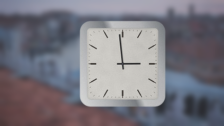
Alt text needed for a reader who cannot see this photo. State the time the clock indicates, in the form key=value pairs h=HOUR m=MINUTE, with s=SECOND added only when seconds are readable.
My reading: h=2 m=59
